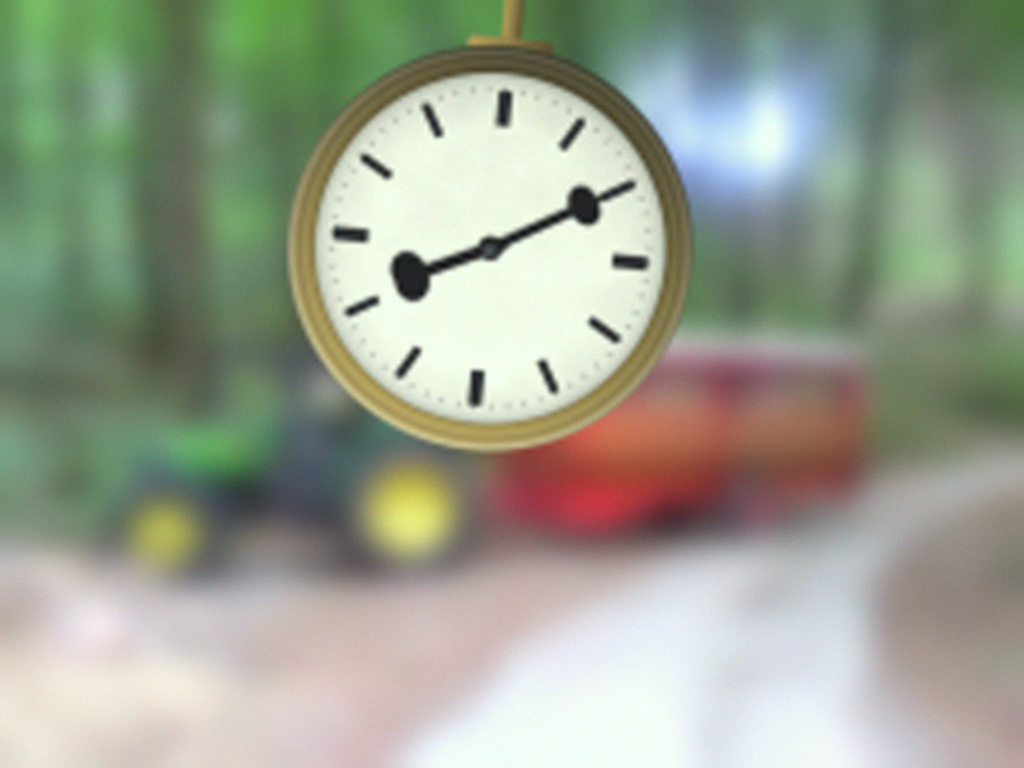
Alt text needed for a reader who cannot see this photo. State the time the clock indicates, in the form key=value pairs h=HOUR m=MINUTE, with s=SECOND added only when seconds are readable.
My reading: h=8 m=10
